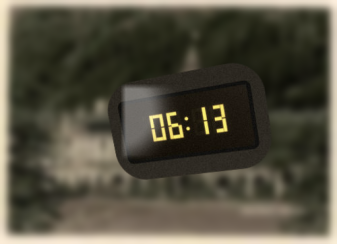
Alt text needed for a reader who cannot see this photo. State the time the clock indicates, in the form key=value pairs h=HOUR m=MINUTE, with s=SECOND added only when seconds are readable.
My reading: h=6 m=13
